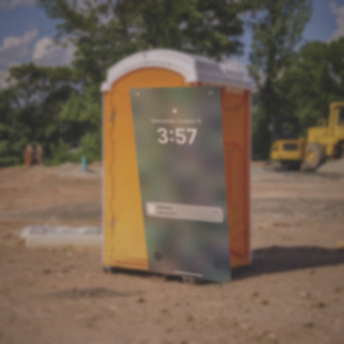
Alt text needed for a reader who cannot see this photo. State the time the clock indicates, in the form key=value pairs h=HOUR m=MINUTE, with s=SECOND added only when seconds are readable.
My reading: h=3 m=57
